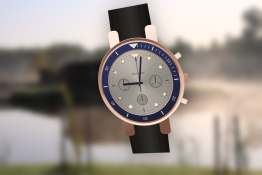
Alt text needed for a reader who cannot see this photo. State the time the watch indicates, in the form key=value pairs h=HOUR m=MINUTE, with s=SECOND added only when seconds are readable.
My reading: h=9 m=2
